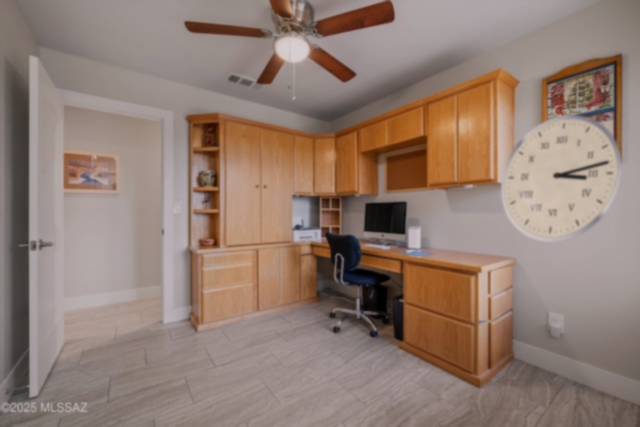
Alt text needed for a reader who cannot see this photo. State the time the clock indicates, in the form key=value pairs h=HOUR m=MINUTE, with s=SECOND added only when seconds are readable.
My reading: h=3 m=13
